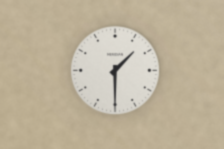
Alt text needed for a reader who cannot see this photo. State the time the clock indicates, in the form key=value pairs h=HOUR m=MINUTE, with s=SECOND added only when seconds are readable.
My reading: h=1 m=30
